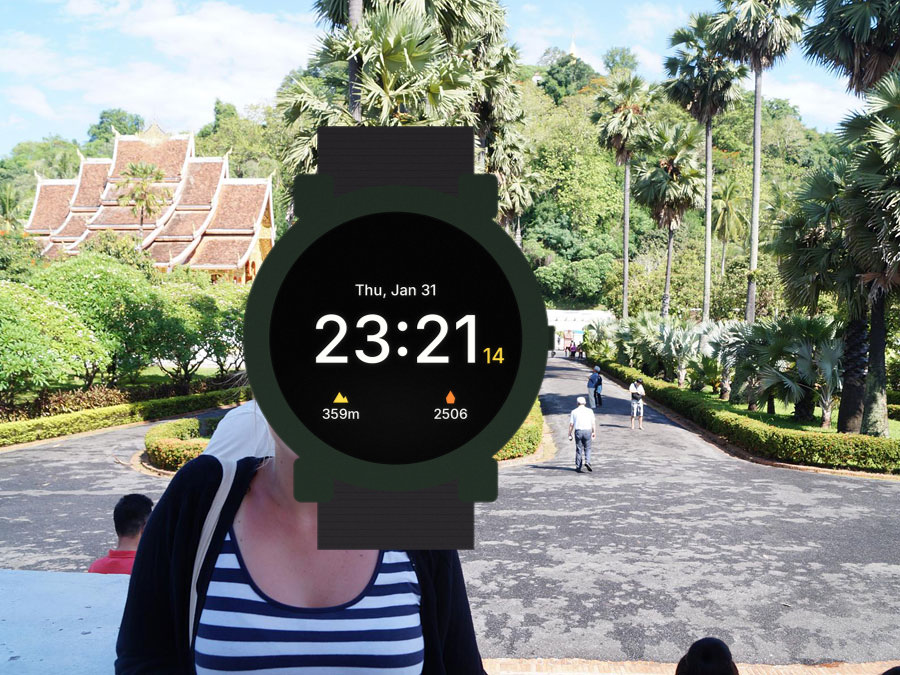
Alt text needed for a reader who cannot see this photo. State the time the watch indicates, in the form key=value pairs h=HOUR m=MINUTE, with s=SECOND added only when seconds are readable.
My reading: h=23 m=21 s=14
